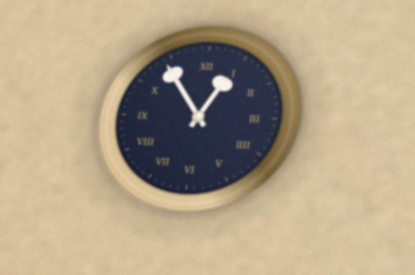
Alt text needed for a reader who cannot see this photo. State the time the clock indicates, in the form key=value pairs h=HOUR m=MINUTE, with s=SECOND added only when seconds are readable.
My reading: h=12 m=54
